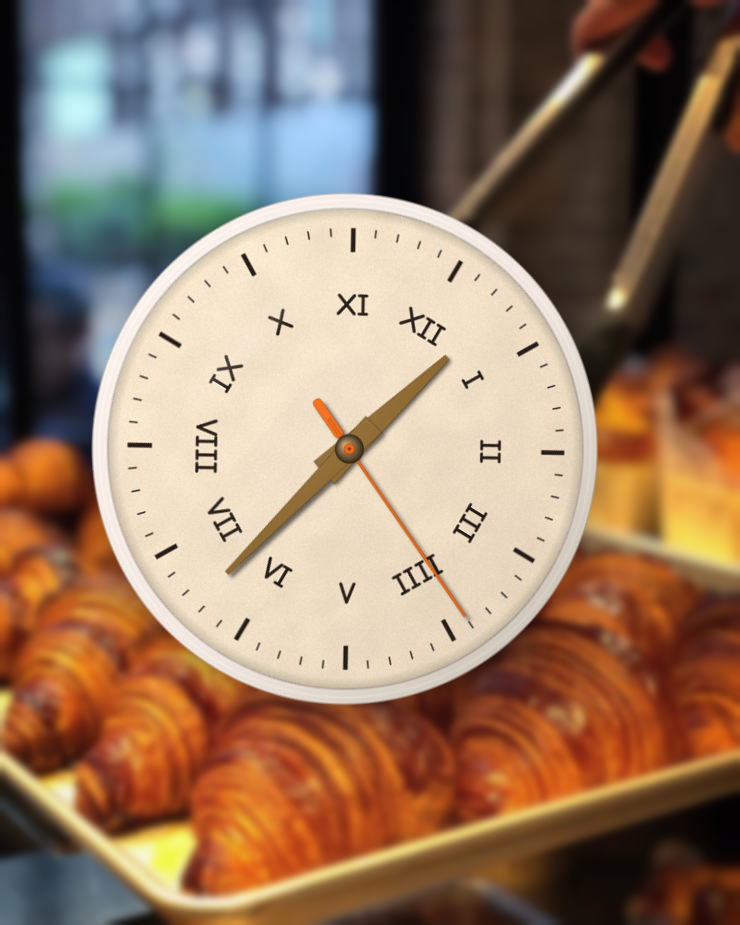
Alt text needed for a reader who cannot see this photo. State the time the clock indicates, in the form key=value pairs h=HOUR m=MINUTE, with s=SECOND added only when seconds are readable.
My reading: h=12 m=32 s=19
